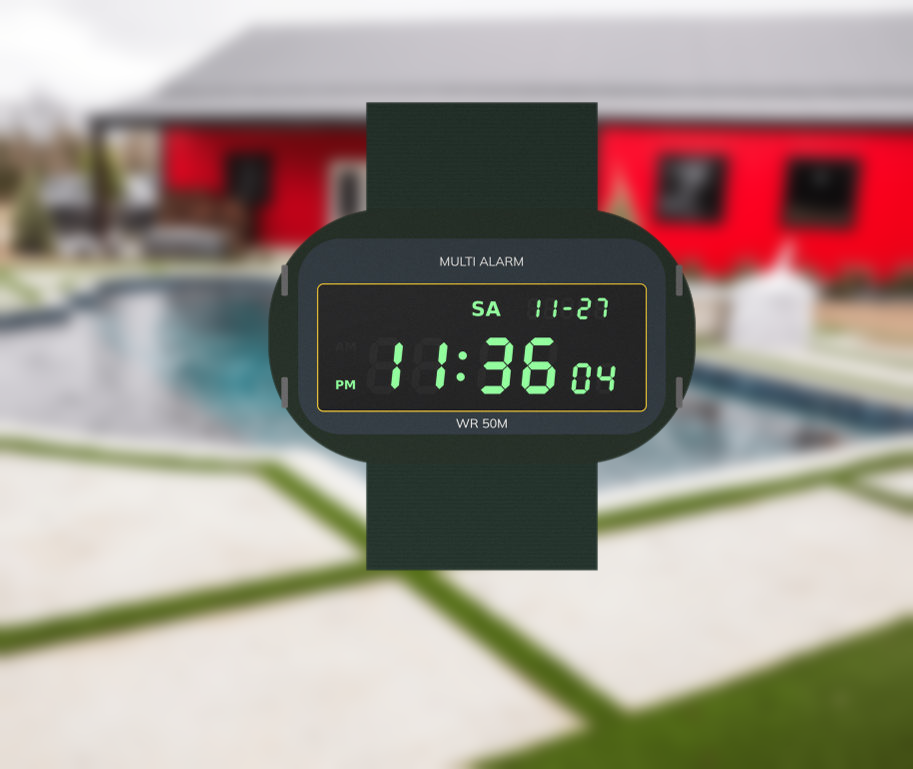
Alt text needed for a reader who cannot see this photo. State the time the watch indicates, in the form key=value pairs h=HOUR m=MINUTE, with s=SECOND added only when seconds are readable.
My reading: h=11 m=36 s=4
